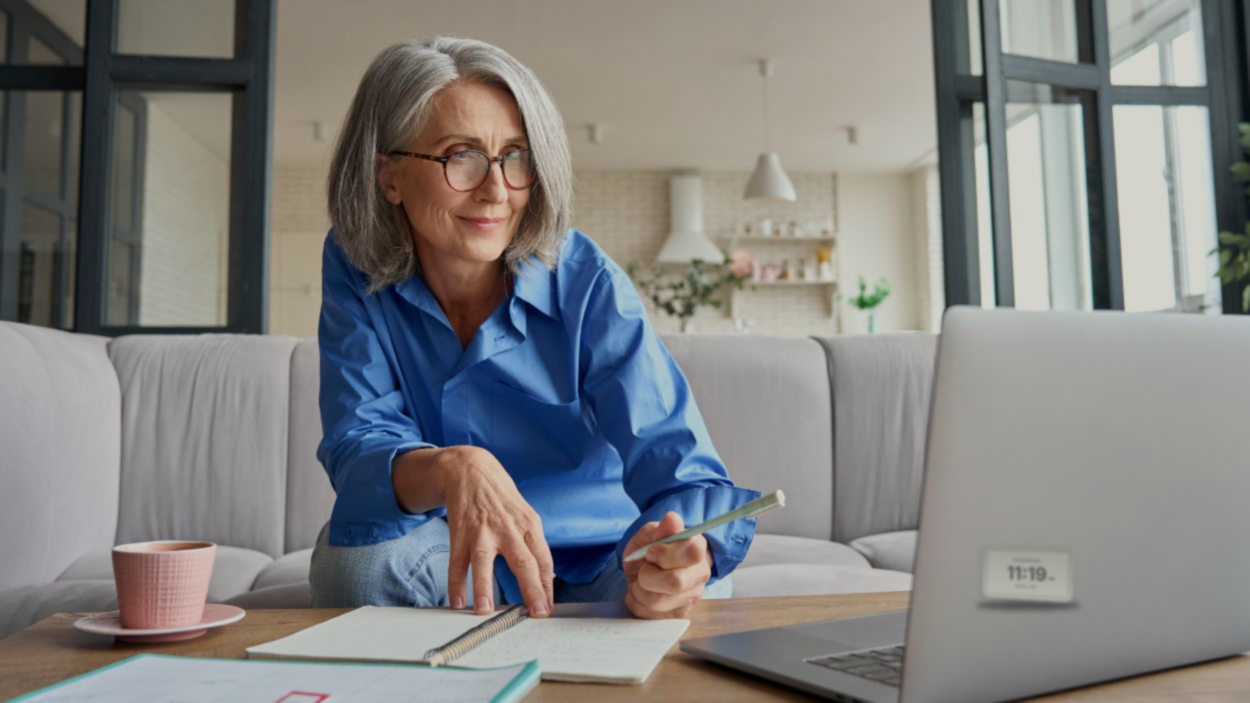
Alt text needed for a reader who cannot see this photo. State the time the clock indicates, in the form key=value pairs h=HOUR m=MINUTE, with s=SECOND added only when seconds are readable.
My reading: h=11 m=19
